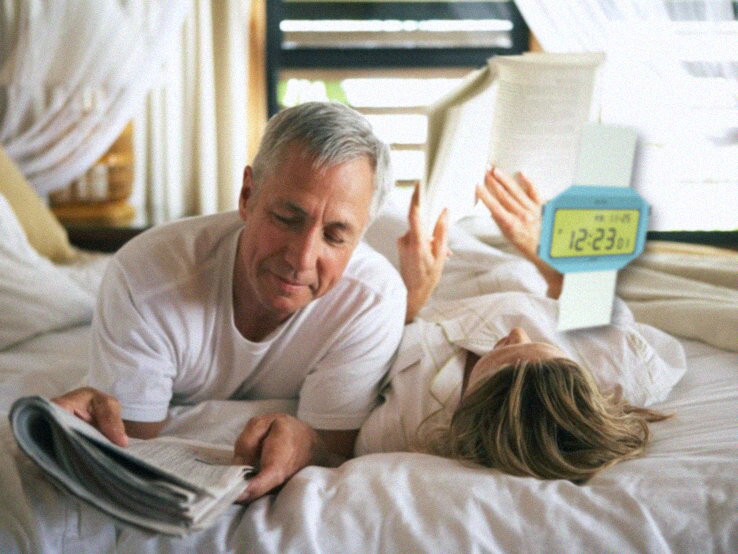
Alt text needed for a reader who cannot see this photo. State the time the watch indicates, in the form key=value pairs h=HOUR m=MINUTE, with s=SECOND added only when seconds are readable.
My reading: h=12 m=23
